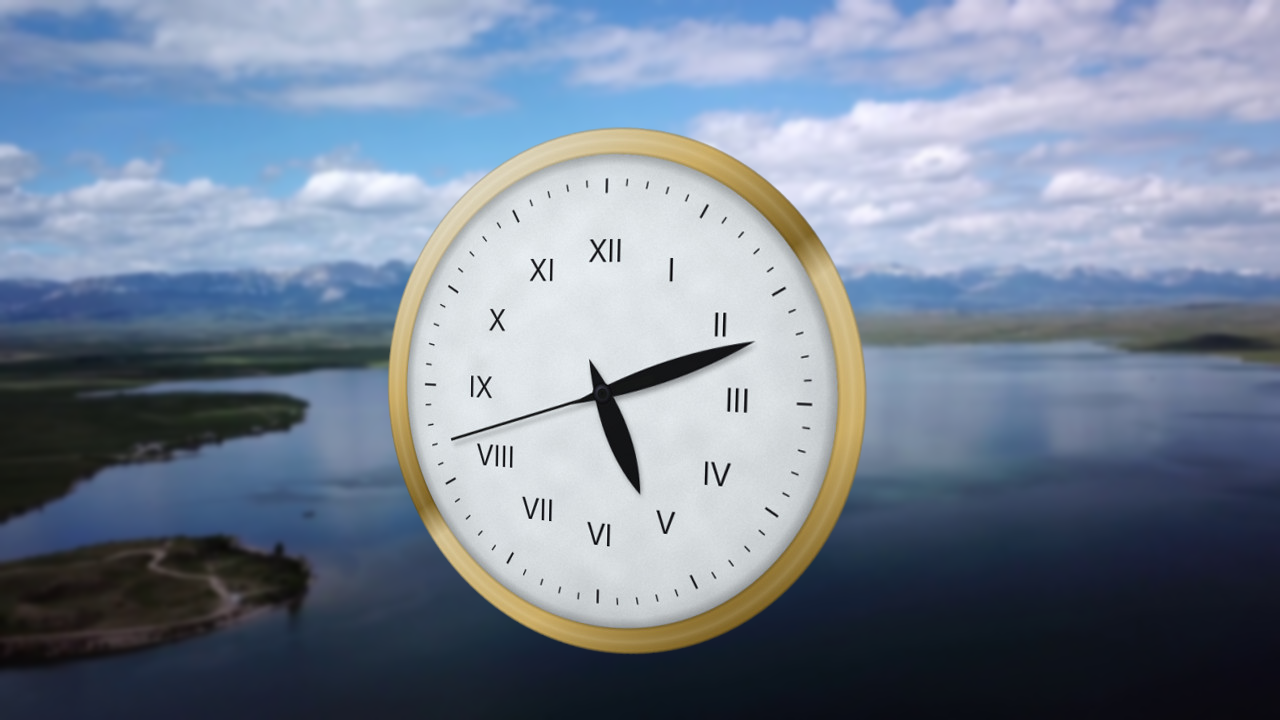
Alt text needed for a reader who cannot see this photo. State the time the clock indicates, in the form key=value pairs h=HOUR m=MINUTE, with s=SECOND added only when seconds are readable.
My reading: h=5 m=11 s=42
